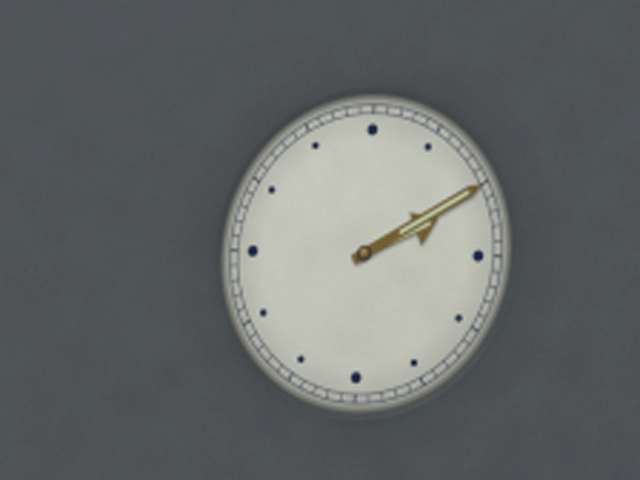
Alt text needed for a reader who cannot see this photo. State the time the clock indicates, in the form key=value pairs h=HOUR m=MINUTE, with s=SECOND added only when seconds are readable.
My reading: h=2 m=10
